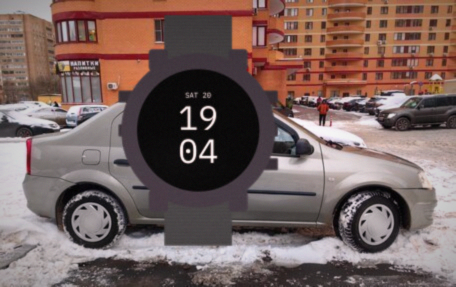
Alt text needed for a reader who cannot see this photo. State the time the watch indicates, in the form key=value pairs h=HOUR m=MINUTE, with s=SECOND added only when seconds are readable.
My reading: h=19 m=4
